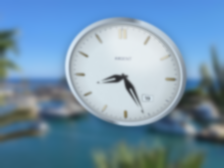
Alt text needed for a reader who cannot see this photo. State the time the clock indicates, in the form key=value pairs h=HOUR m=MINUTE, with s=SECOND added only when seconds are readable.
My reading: h=8 m=26
